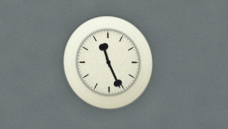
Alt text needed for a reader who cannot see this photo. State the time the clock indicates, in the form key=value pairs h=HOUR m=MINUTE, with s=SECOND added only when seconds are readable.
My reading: h=11 m=26
